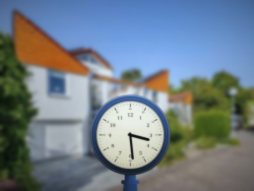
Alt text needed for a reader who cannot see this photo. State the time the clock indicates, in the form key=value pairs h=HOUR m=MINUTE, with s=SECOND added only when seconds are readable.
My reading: h=3 m=29
